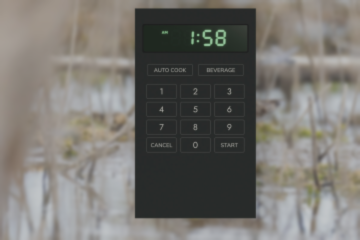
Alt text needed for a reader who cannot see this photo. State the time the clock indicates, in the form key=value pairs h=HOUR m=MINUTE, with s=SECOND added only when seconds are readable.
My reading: h=1 m=58
